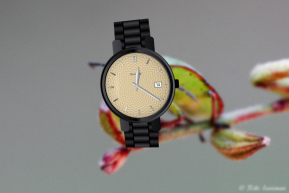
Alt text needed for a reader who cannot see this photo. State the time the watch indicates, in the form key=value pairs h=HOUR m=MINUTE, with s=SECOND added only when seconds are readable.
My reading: h=12 m=21
